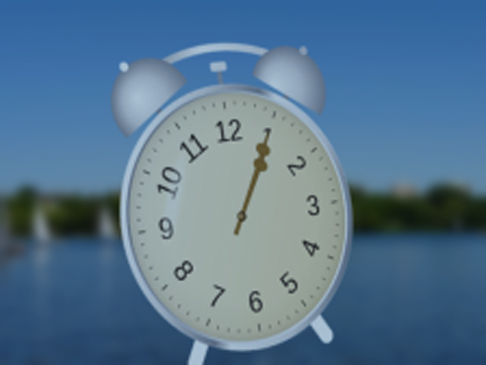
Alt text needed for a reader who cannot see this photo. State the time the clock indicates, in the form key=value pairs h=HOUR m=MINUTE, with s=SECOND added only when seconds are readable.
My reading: h=1 m=5
